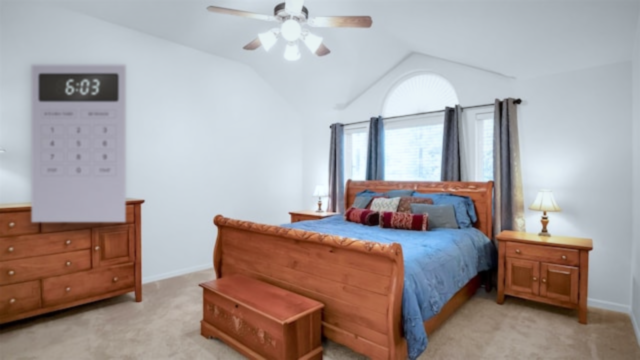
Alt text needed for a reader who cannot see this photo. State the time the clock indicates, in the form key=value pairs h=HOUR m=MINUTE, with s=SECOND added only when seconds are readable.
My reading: h=6 m=3
